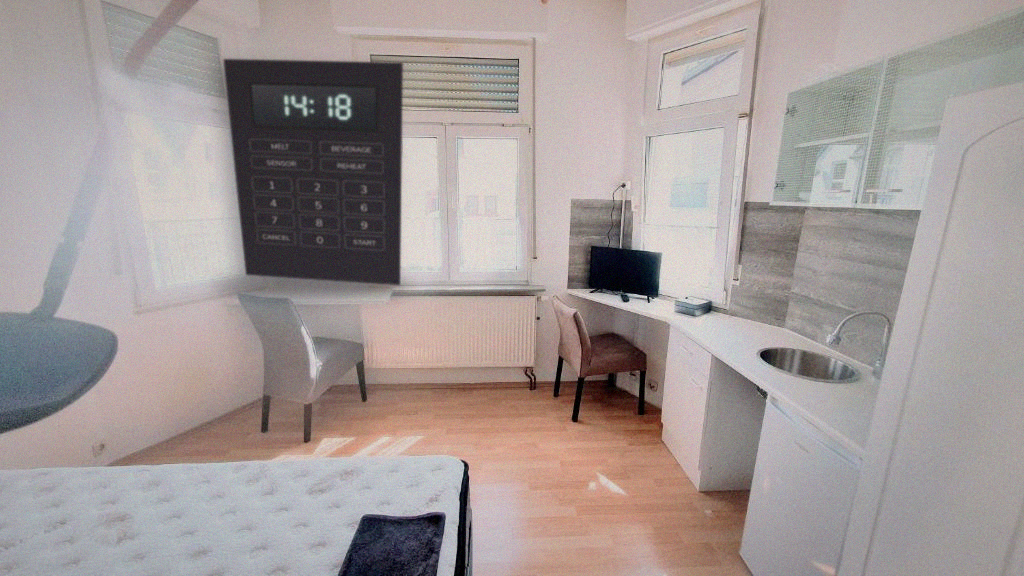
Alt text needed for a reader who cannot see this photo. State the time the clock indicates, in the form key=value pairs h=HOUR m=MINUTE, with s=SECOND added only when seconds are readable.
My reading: h=14 m=18
